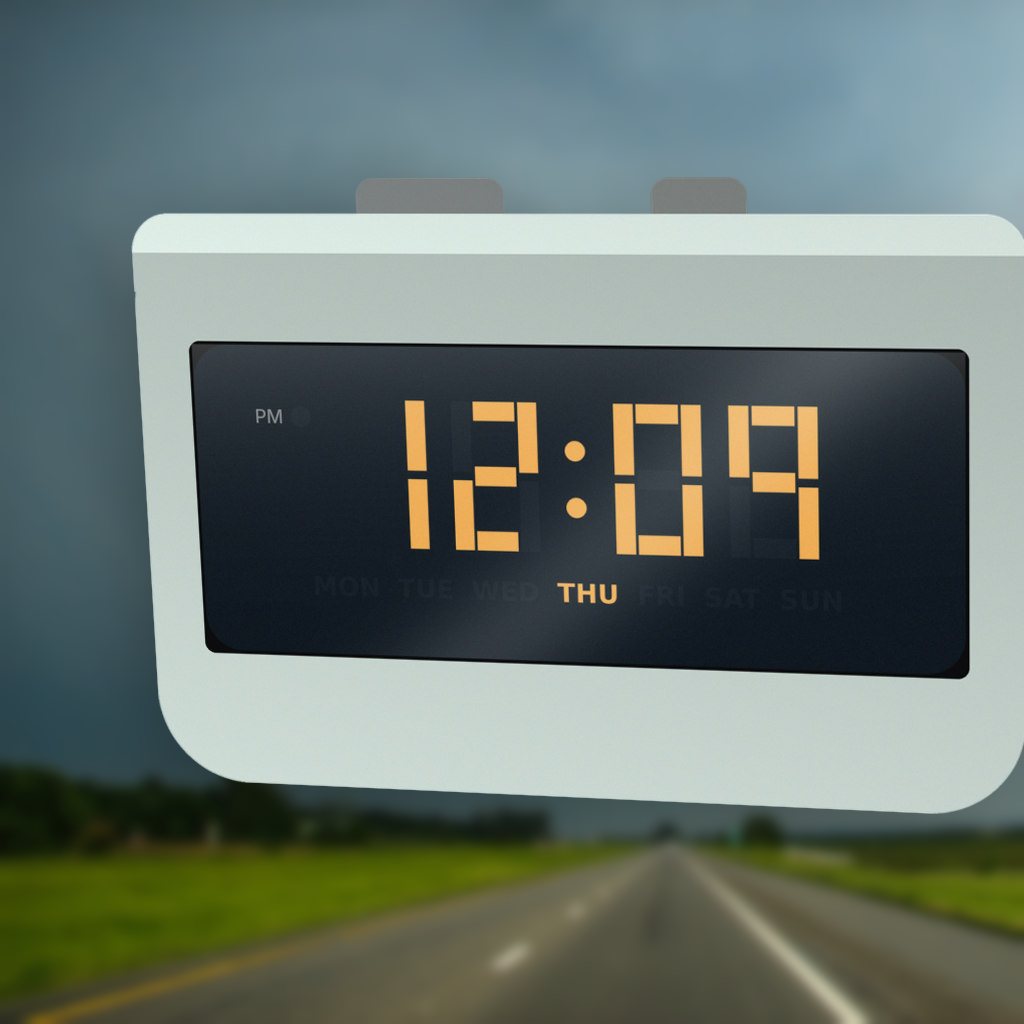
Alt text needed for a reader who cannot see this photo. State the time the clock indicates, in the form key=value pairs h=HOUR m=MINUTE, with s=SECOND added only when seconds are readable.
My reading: h=12 m=9
